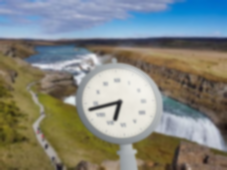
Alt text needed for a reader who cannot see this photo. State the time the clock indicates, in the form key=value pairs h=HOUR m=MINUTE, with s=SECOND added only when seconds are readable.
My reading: h=6 m=43
